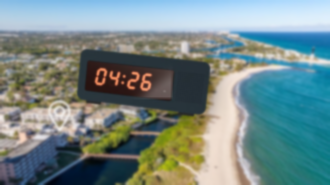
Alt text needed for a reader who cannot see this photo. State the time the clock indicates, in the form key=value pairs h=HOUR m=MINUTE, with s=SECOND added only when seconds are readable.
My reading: h=4 m=26
